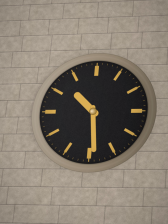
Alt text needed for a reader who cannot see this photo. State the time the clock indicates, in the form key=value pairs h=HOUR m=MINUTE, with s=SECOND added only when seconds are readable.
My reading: h=10 m=29
